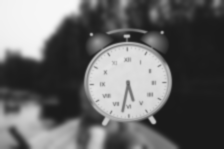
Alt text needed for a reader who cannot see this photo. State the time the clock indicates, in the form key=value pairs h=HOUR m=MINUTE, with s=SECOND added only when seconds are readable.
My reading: h=5 m=32
